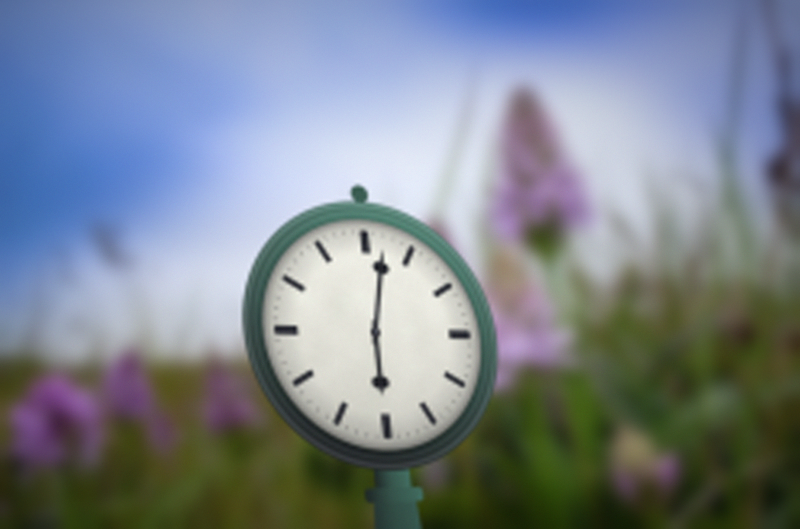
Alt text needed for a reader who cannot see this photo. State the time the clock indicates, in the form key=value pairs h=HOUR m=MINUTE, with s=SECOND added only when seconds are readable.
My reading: h=6 m=2
